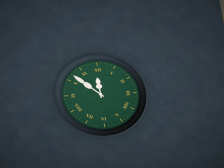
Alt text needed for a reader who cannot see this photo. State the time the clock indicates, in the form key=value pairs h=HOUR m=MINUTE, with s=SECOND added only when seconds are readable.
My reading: h=11 m=52
